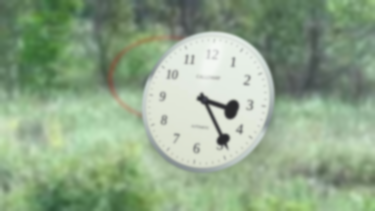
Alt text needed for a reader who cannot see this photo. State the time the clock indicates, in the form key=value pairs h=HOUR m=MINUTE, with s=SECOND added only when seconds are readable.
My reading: h=3 m=24
